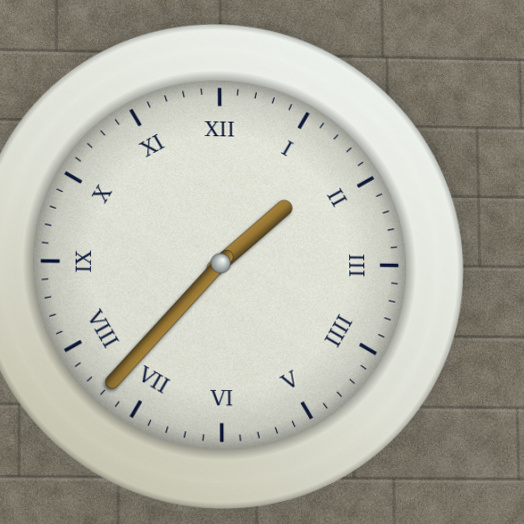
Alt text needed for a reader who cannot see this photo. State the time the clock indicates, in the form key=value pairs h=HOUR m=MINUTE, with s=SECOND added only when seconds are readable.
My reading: h=1 m=37
